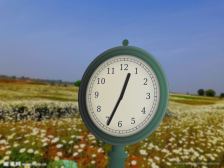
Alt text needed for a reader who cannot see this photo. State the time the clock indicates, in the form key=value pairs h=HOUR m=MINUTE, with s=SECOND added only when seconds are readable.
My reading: h=12 m=34
